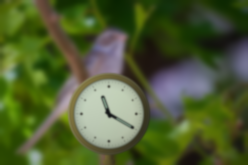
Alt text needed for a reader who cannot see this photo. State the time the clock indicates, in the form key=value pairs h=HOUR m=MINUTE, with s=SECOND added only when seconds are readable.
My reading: h=11 m=20
